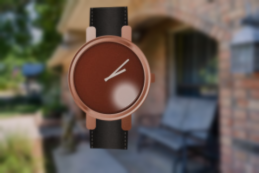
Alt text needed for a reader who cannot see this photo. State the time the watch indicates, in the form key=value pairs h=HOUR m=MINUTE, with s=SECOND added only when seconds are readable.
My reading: h=2 m=8
